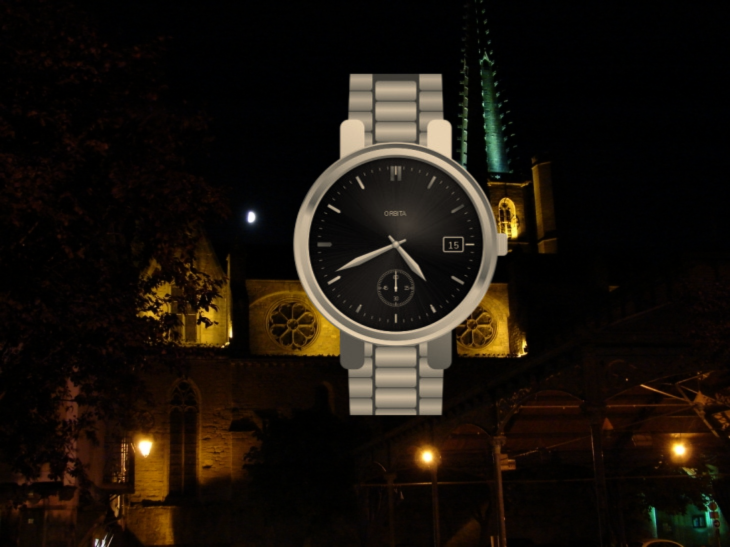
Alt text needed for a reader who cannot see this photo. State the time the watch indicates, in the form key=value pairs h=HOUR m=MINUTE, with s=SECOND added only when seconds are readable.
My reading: h=4 m=41
